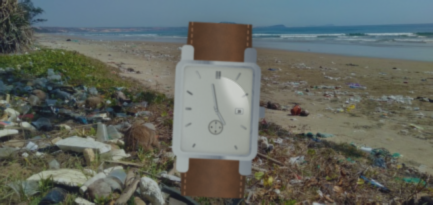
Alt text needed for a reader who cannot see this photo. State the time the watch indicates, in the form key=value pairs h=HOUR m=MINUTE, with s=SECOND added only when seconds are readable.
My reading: h=4 m=58
